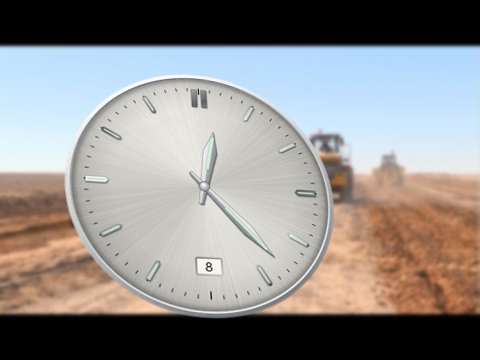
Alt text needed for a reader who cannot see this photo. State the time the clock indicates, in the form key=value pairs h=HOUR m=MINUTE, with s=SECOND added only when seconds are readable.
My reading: h=12 m=23
